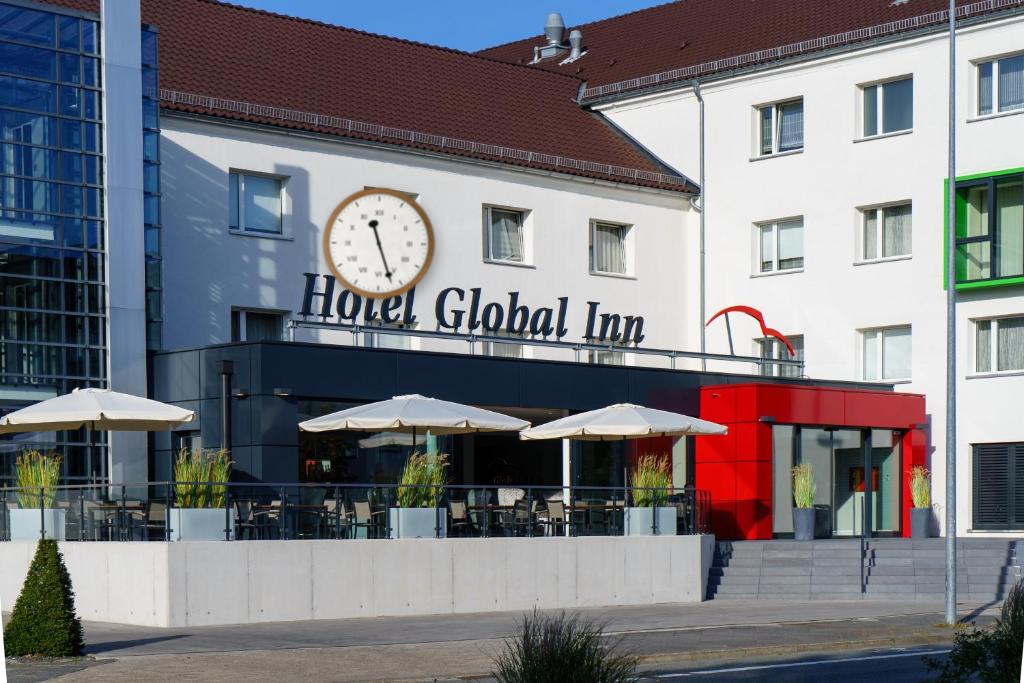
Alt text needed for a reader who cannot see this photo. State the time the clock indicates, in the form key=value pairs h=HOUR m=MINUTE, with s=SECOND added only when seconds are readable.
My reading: h=11 m=27
